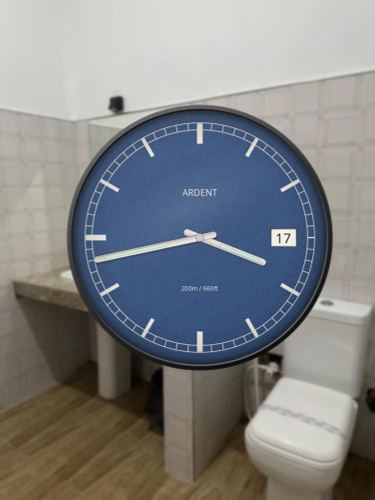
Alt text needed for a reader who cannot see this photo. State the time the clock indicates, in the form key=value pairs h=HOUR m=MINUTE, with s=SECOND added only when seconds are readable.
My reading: h=3 m=43
